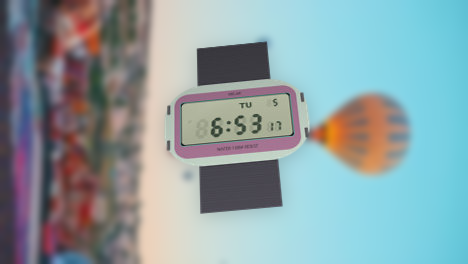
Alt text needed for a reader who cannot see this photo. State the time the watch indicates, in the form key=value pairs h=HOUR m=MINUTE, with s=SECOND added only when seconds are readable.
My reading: h=6 m=53 s=17
